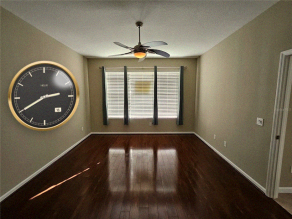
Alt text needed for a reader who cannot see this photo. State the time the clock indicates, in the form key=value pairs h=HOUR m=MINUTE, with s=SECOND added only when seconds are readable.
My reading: h=2 m=40
